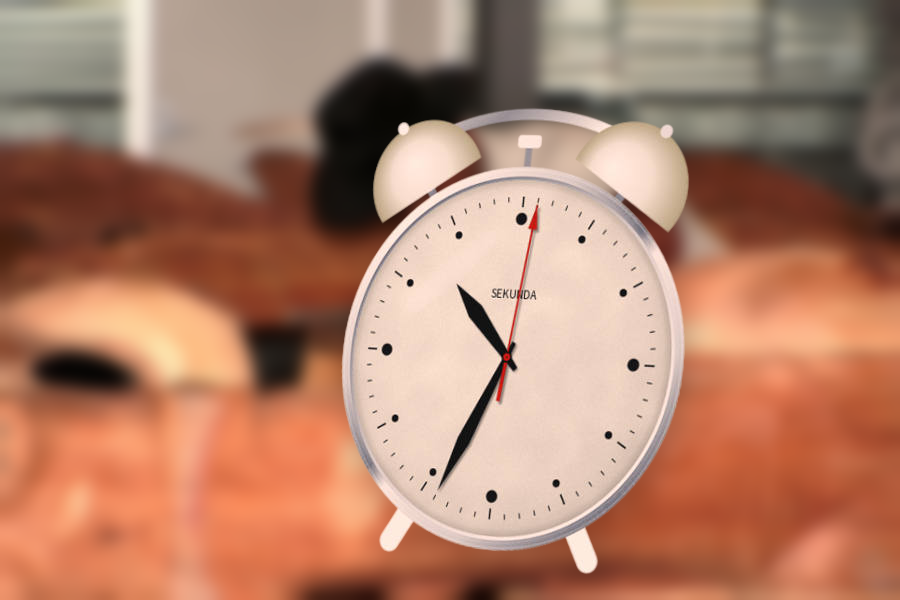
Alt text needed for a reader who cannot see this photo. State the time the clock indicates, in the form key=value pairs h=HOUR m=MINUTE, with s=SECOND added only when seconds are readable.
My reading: h=10 m=34 s=1
